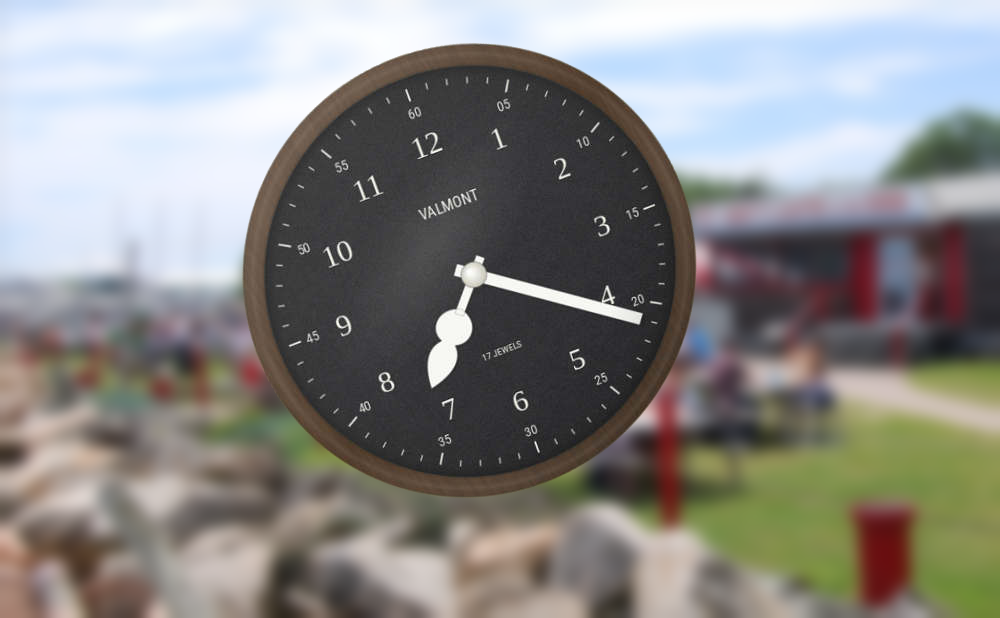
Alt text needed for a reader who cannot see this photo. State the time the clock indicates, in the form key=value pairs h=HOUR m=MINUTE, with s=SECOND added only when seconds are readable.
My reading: h=7 m=21
